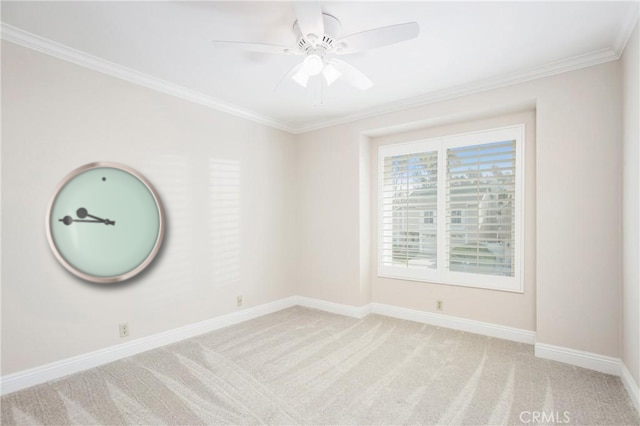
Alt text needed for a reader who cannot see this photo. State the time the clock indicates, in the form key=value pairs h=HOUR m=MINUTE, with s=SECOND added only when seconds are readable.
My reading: h=9 m=46
